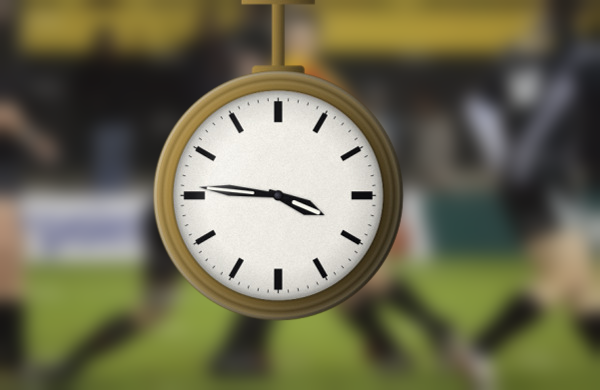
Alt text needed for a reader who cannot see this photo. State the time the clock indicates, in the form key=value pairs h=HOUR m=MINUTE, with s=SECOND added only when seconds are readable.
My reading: h=3 m=46
